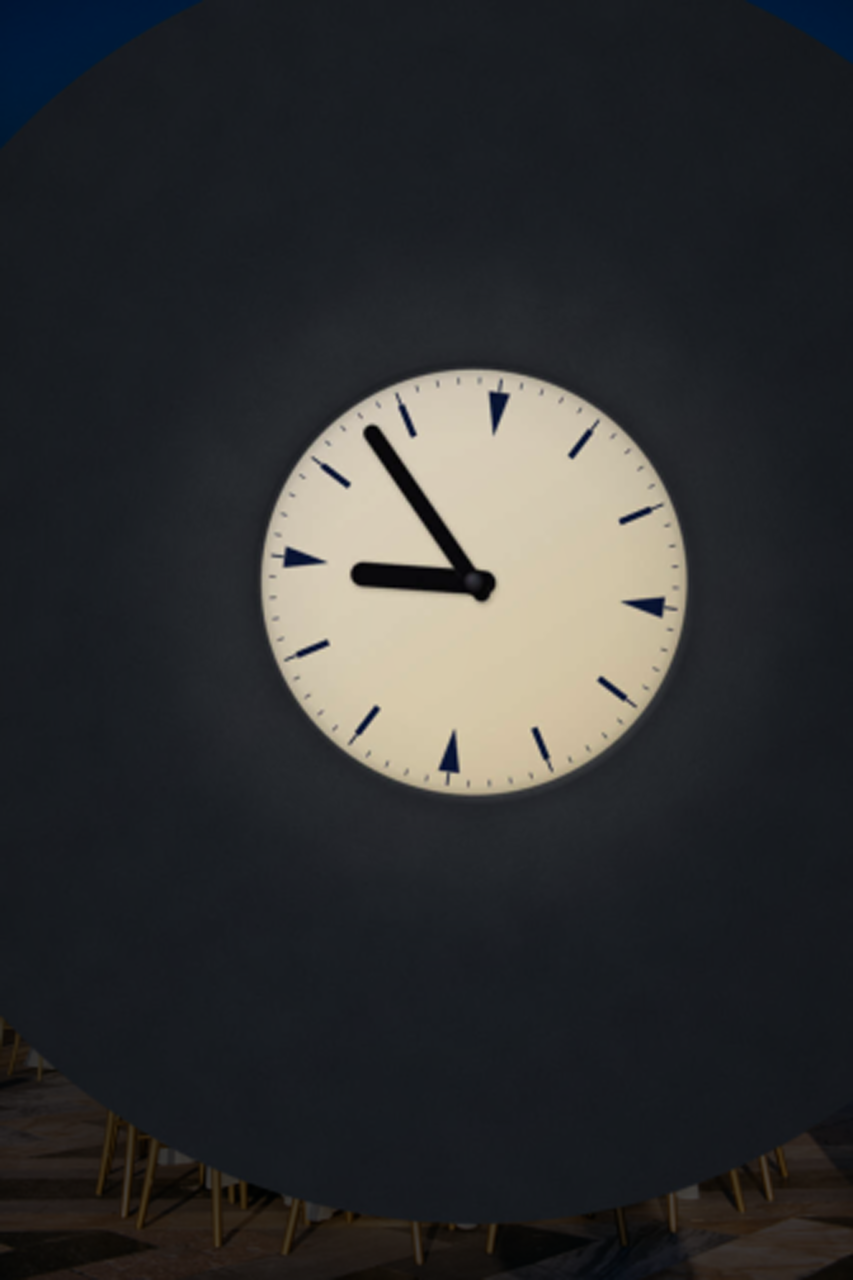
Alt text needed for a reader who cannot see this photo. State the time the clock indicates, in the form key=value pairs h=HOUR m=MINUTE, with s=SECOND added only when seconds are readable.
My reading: h=8 m=53
